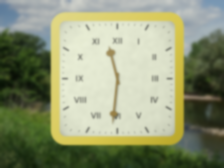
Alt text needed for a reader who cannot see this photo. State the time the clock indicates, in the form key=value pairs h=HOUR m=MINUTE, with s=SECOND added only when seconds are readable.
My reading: h=11 m=31
